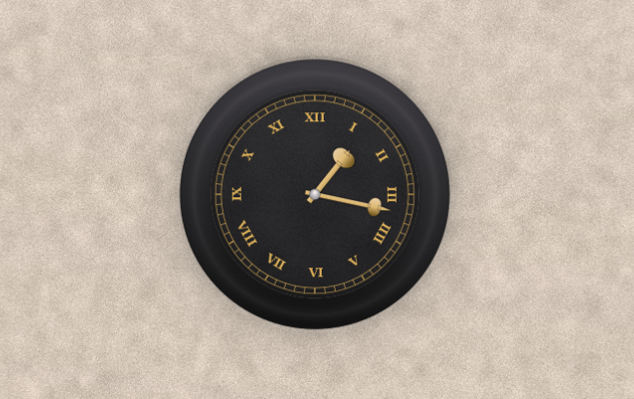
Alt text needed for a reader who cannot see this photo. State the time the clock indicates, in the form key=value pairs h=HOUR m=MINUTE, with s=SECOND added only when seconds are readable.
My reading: h=1 m=17
